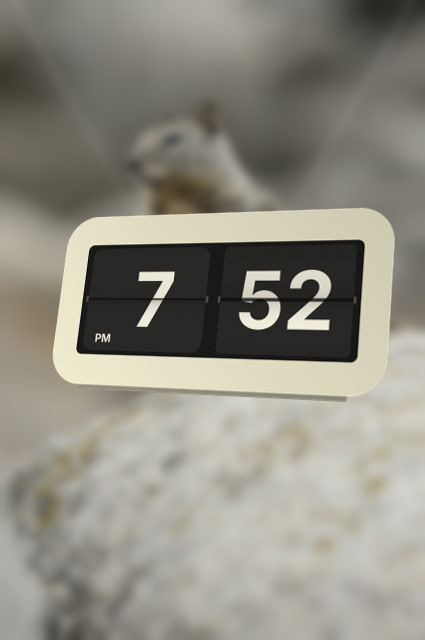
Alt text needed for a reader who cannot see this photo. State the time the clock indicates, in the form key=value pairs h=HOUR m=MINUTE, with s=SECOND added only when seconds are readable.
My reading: h=7 m=52
